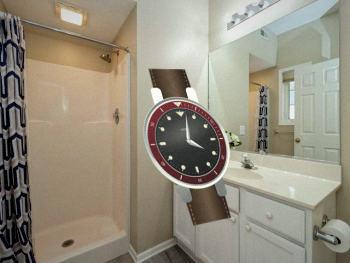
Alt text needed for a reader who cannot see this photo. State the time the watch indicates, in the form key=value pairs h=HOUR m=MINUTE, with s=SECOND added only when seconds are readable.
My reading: h=4 m=2
